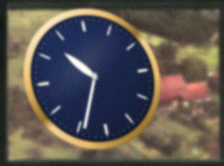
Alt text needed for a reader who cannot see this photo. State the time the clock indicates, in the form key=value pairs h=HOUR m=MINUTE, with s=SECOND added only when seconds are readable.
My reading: h=10 m=34
